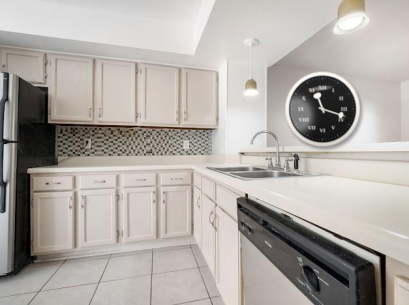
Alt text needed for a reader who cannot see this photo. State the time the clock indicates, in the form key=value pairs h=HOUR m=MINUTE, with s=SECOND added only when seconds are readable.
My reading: h=11 m=18
